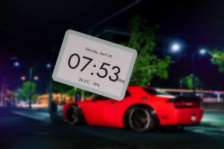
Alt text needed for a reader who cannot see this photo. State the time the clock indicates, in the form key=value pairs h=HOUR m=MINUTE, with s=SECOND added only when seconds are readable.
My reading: h=7 m=53
